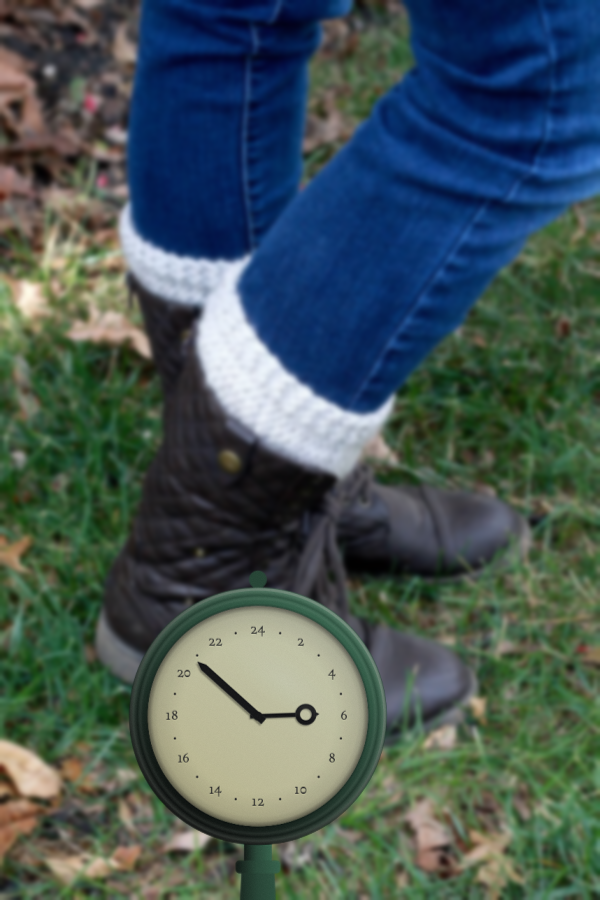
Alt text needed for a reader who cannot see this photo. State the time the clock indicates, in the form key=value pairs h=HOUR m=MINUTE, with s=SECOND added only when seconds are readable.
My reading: h=5 m=52
